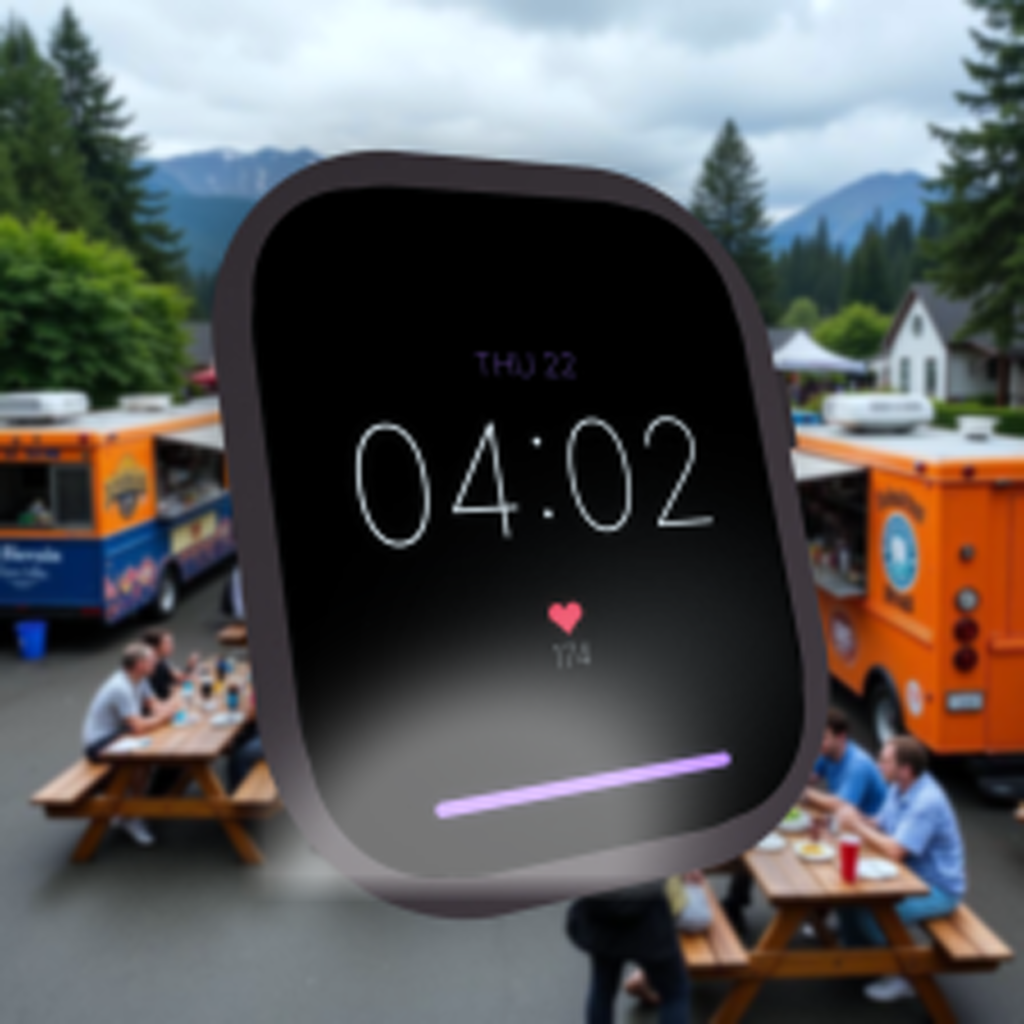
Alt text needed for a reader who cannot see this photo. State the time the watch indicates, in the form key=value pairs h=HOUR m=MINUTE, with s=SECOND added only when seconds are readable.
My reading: h=4 m=2
